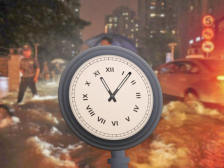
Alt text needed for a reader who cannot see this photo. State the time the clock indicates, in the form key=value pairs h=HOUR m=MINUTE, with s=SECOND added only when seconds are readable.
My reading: h=11 m=7
